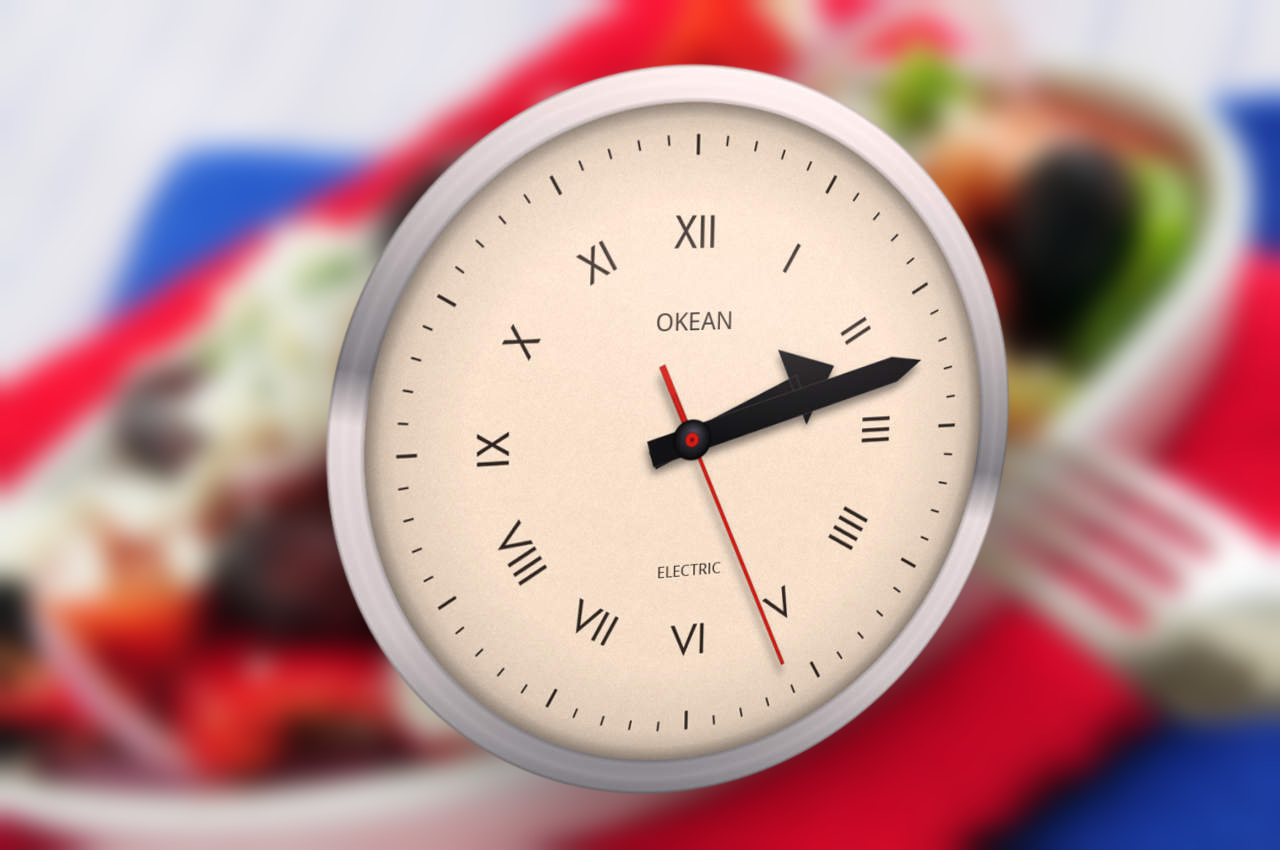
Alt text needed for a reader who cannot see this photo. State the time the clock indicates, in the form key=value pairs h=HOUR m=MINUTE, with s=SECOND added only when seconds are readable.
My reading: h=2 m=12 s=26
